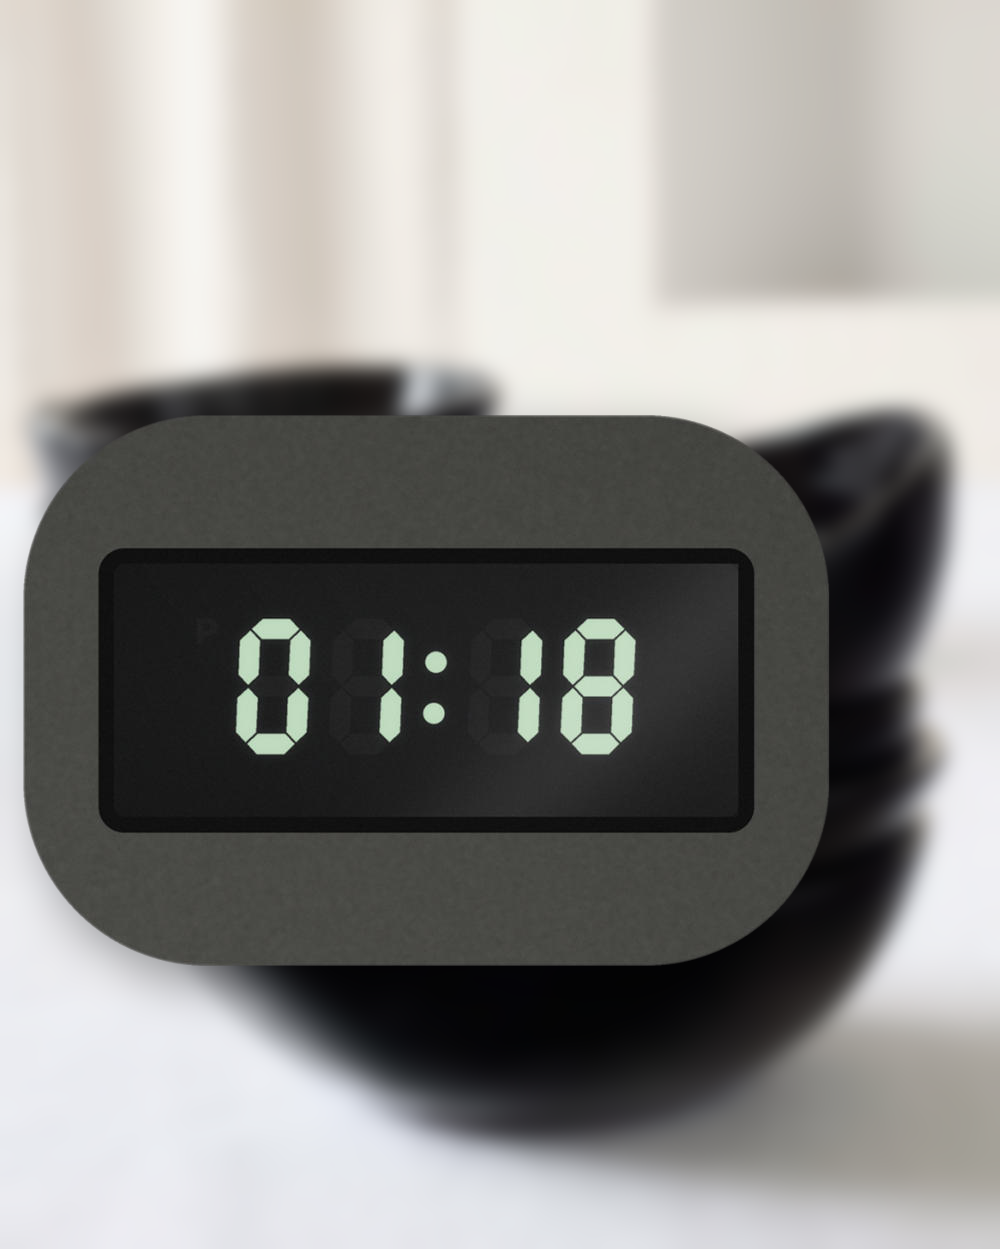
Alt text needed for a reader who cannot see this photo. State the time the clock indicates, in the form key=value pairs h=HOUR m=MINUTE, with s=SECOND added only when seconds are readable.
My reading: h=1 m=18
